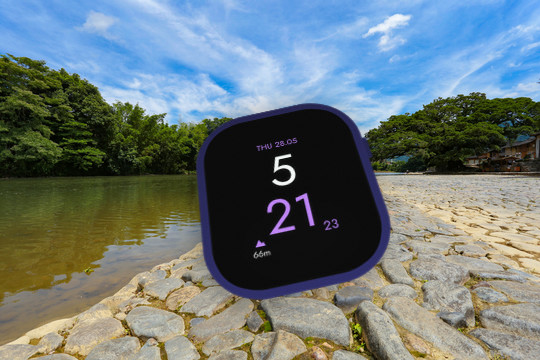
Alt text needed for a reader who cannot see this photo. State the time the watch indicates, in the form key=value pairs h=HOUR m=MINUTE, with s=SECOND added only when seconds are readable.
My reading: h=5 m=21 s=23
